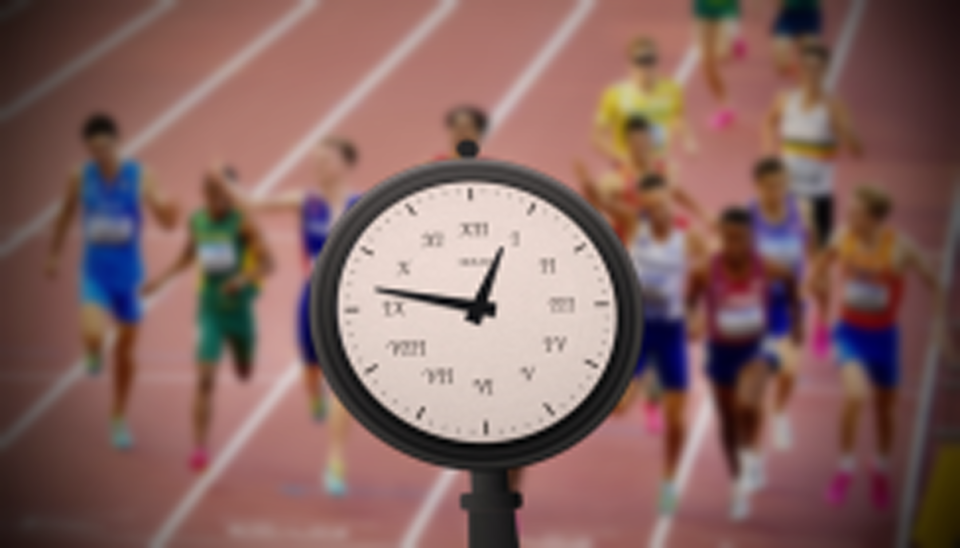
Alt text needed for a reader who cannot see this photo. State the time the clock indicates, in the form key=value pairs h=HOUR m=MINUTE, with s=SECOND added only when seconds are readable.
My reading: h=12 m=47
